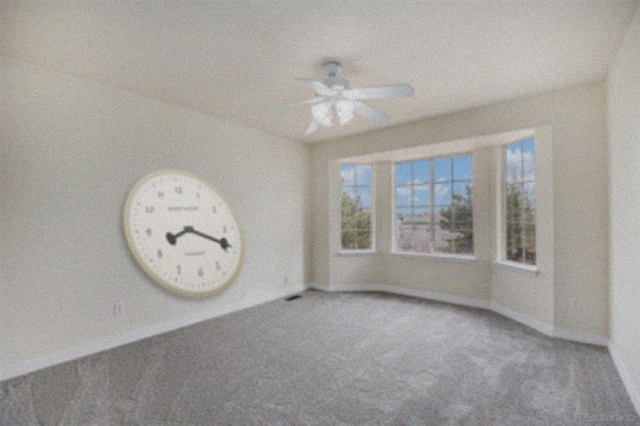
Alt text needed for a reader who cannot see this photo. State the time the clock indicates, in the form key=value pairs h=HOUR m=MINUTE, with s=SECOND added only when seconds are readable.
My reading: h=8 m=19
